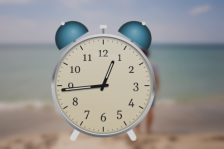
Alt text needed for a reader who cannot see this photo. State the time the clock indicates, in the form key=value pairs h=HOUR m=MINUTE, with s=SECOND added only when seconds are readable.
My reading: h=12 m=44
